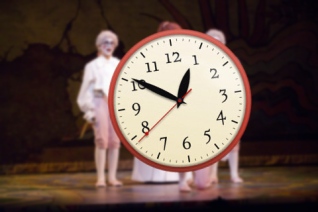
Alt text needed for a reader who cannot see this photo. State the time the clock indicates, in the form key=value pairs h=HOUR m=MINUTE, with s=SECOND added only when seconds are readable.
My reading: h=12 m=50 s=39
